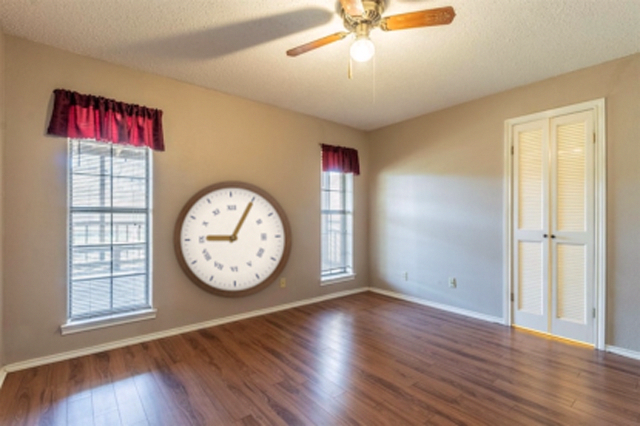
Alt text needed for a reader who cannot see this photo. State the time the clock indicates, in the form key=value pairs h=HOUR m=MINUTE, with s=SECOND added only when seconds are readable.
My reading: h=9 m=5
